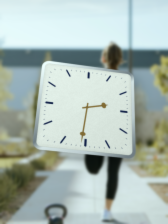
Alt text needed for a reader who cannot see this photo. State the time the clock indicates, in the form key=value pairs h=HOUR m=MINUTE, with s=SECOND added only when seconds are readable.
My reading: h=2 m=31
